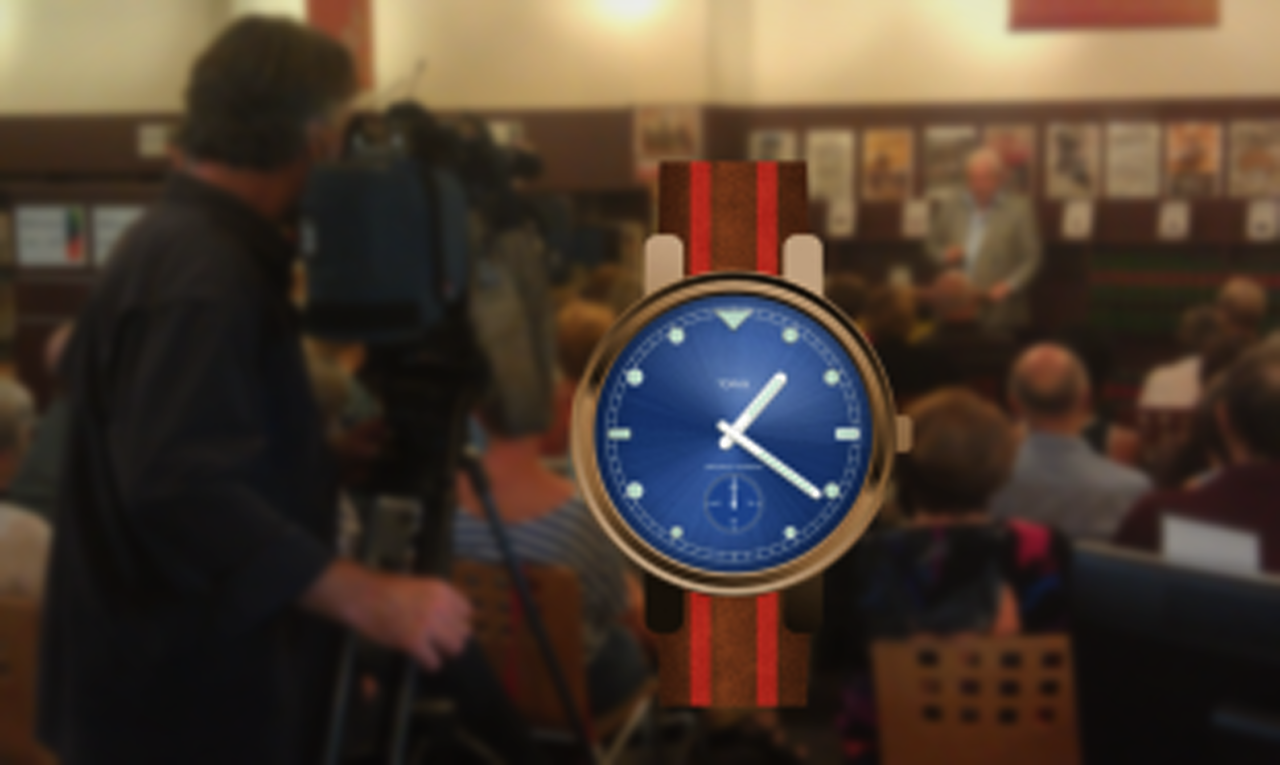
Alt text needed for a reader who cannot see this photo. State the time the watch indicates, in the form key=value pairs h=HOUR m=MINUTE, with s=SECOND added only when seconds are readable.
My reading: h=1 m=21
